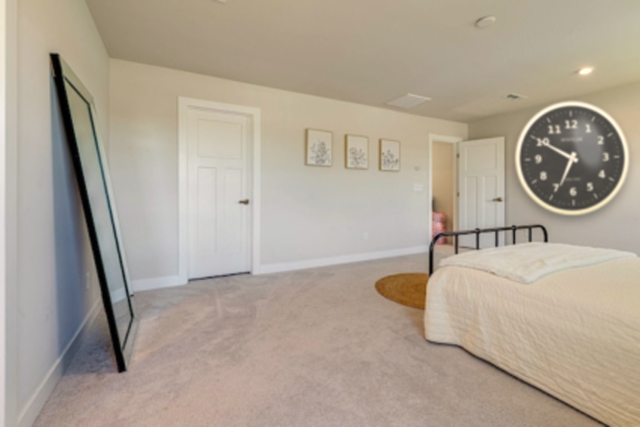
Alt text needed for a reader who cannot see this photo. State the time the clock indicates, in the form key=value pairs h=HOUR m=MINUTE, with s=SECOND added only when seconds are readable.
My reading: h=6 m=50
